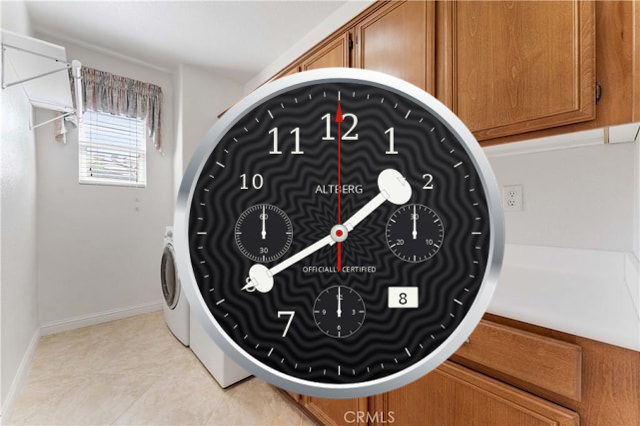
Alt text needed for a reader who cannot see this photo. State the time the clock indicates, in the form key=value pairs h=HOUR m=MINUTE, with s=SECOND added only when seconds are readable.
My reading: h=1 m=40
